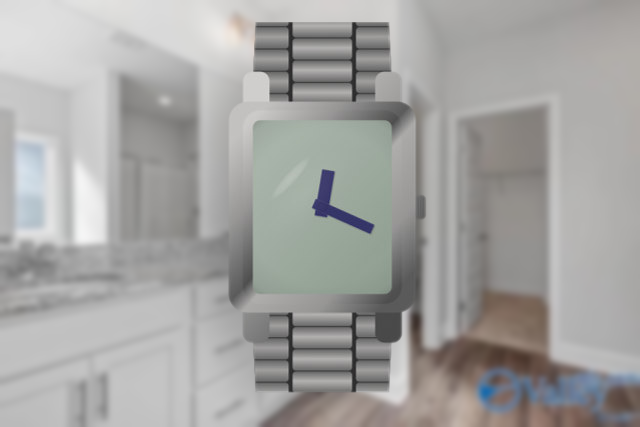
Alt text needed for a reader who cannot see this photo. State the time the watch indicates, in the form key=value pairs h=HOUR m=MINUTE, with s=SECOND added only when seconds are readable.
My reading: h=12 m=19
